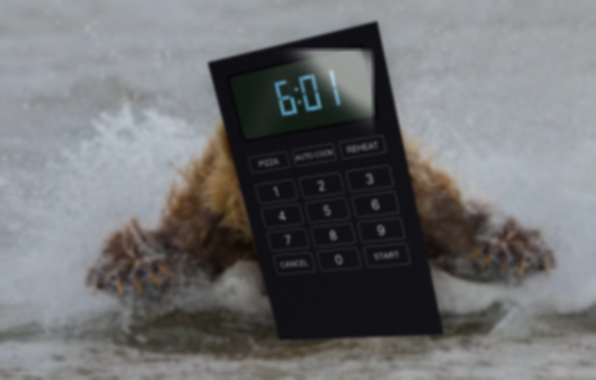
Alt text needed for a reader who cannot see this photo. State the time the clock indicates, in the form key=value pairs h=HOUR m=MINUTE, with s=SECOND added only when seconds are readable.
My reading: h=6 m=1
